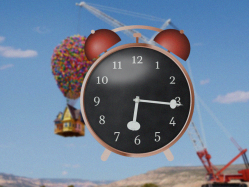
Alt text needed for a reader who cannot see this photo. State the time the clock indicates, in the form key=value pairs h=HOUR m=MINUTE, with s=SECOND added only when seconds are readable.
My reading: h=6 m=16
